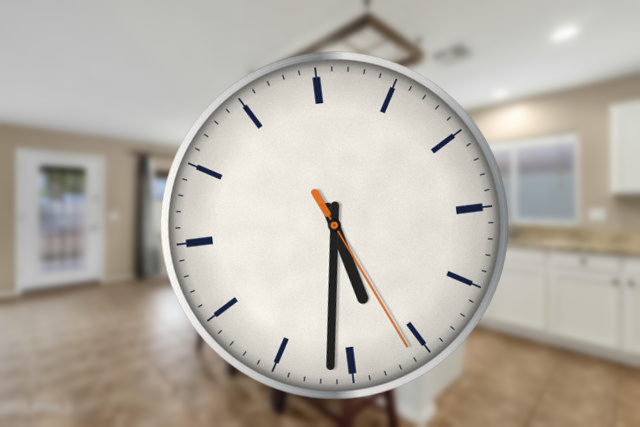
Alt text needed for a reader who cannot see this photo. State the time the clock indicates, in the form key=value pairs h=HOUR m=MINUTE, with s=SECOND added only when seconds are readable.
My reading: h=5 m=31 s=26
